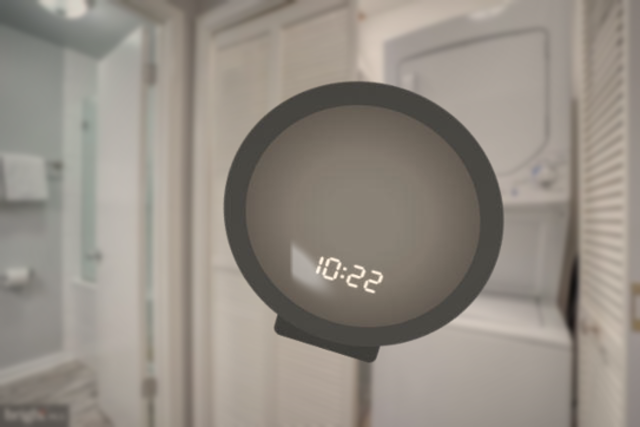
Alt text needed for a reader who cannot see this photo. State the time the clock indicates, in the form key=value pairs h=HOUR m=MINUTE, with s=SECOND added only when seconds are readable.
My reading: h=10 m=22
